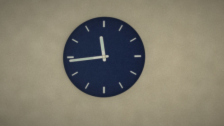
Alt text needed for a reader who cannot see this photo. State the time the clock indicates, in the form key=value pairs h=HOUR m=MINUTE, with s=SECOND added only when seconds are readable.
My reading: h=11 m=44
